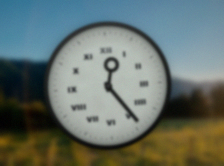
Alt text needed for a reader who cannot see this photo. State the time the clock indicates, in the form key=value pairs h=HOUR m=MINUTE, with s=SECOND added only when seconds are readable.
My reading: h=12 m=24
